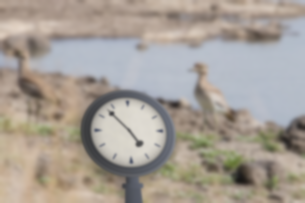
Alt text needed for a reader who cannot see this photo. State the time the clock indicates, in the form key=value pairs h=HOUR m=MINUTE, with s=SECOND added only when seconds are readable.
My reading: h=4 m=53
